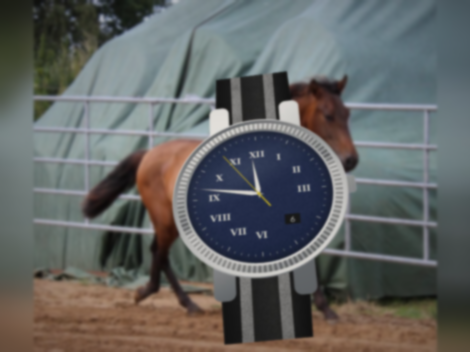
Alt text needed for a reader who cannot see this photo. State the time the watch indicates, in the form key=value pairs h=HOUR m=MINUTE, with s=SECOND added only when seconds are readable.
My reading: h=11 m=46 s=54
